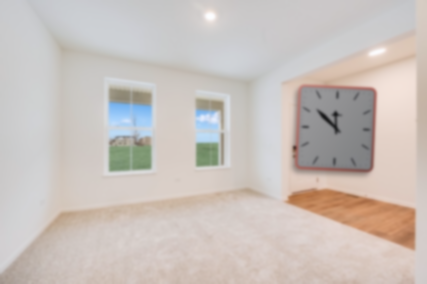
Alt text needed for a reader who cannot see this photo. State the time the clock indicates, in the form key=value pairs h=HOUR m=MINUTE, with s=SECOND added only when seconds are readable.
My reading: h=11 m=52
